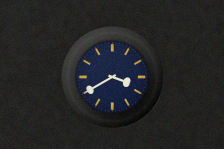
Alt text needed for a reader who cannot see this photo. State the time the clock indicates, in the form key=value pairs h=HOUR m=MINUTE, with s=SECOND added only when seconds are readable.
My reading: h=3 m=40
